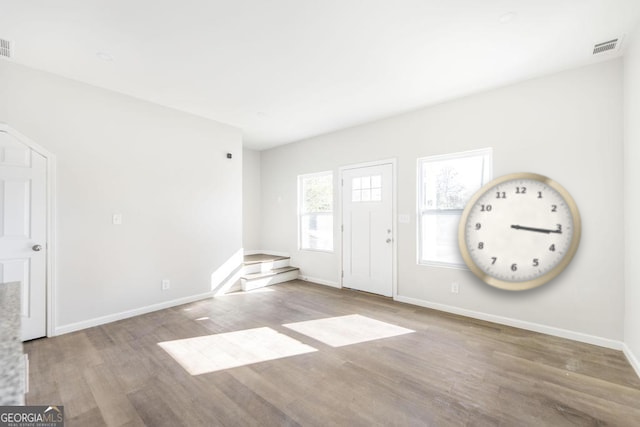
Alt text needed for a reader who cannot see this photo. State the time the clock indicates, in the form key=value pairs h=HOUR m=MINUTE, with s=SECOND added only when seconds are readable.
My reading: h=3 m=16
